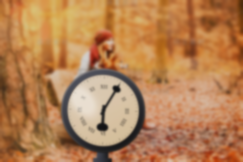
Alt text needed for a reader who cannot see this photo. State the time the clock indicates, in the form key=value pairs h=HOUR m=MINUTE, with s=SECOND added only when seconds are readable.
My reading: h=6 m=5
